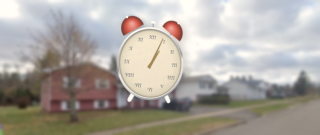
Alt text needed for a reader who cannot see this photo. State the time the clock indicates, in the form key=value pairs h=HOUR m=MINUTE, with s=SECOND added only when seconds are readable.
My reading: h=1 m=4
